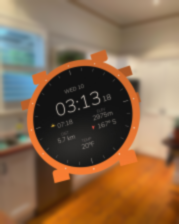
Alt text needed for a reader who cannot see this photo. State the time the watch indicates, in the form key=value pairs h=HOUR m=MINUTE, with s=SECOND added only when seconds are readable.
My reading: h=3 m=13
